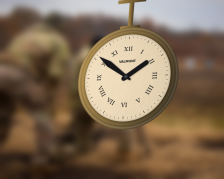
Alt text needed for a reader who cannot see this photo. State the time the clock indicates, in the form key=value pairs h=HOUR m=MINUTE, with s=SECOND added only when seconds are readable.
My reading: h=1 m=51
